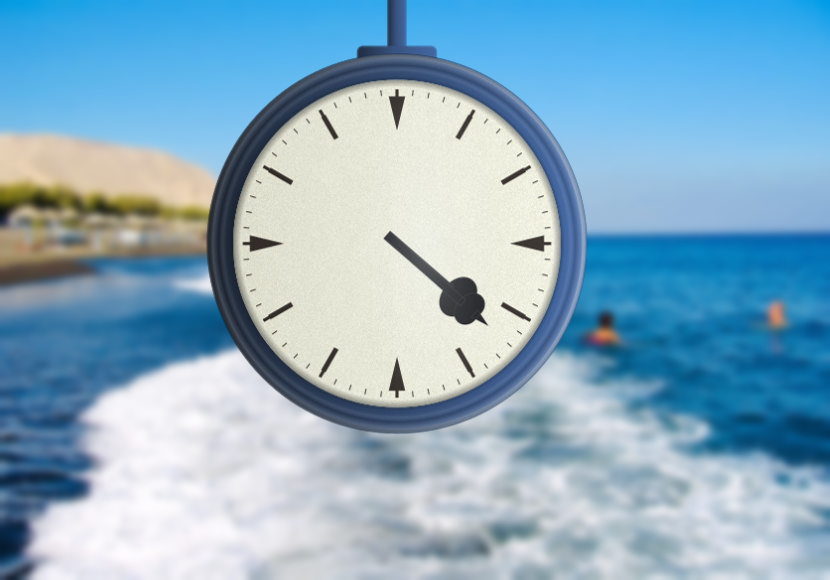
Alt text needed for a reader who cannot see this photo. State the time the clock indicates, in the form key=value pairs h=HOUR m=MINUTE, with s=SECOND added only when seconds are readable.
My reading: h=4 m=22
